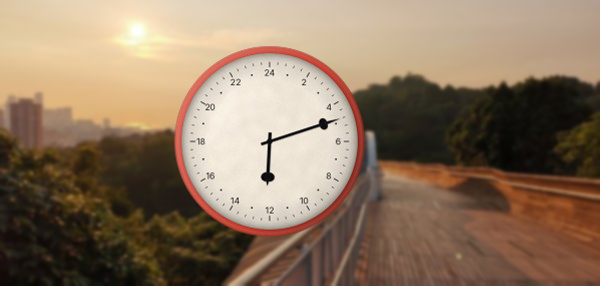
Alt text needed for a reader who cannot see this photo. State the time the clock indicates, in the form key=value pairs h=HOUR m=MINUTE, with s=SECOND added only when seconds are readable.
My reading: h=12 m=12
